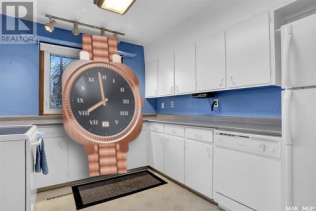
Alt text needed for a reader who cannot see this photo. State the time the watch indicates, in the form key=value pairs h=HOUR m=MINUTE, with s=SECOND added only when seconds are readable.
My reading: h=7 m=59
